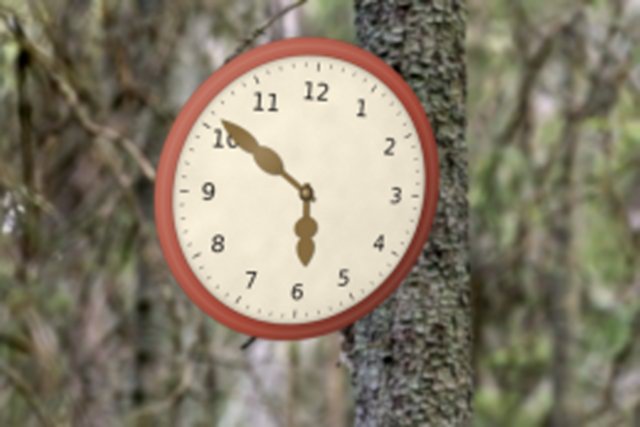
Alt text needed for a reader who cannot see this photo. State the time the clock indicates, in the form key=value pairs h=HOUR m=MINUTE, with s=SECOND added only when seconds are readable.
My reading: h=5 m=51
